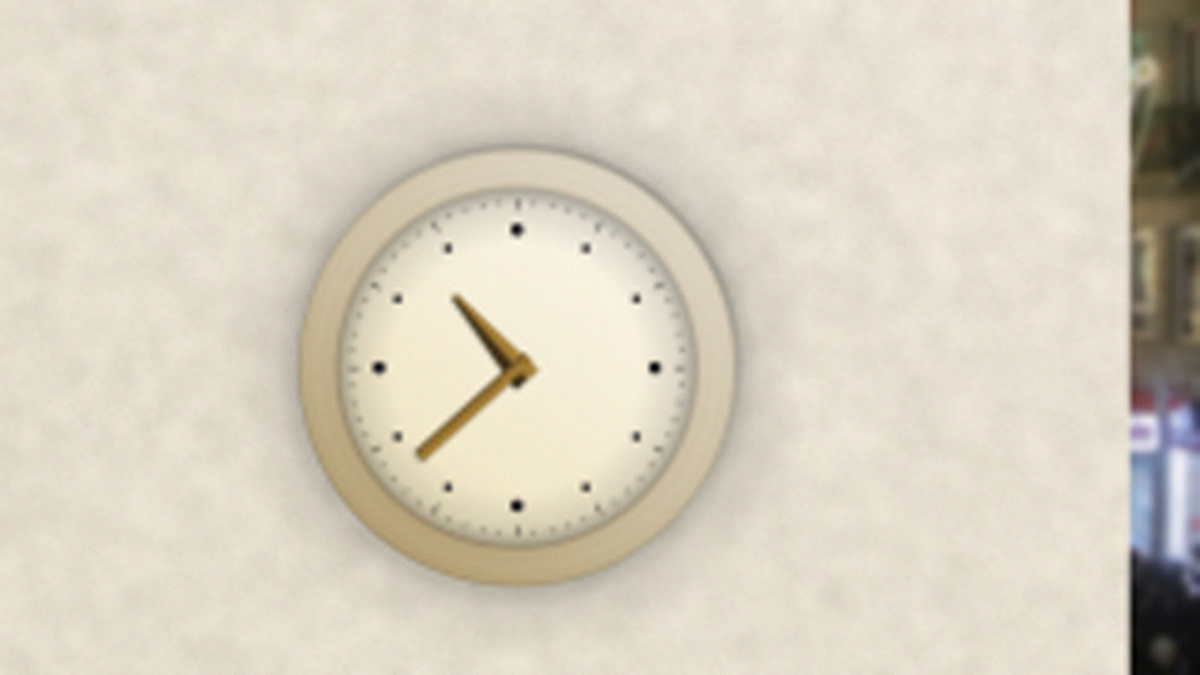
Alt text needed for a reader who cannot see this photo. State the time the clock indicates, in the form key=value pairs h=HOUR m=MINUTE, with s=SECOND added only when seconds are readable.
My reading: h=10 m=38
